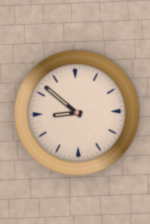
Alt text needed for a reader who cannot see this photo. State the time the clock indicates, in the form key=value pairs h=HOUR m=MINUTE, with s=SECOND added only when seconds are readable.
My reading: h=8 m=52
